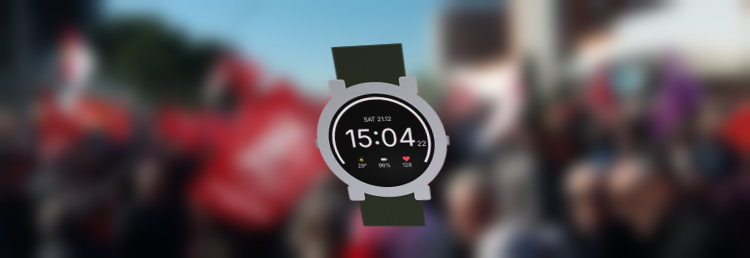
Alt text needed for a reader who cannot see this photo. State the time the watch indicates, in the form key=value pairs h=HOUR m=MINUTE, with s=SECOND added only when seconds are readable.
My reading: h=15 m=4
